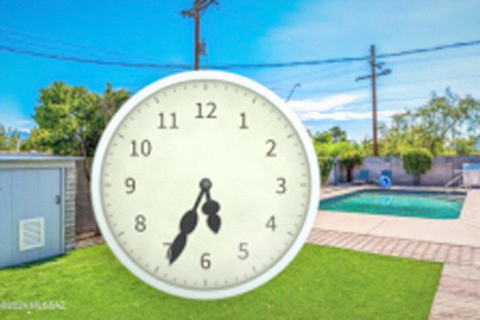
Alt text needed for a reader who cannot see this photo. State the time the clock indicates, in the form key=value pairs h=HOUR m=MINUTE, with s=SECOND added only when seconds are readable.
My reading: h=5 m=34
